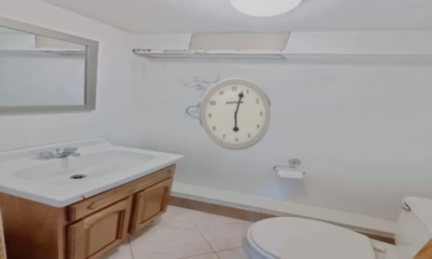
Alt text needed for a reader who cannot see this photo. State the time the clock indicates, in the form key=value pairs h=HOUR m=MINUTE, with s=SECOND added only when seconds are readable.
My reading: h=6 m=3
